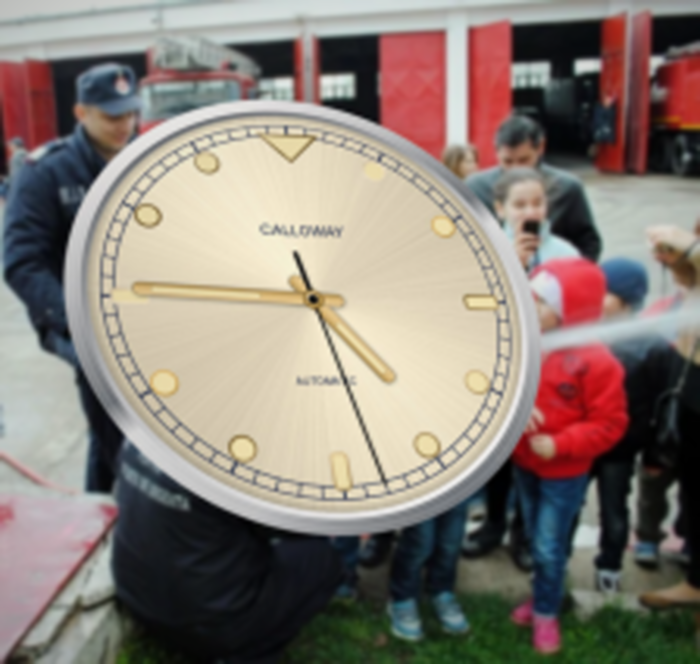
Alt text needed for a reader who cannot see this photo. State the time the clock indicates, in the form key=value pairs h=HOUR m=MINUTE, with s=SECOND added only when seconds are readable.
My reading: h=4 m=45 s=28
